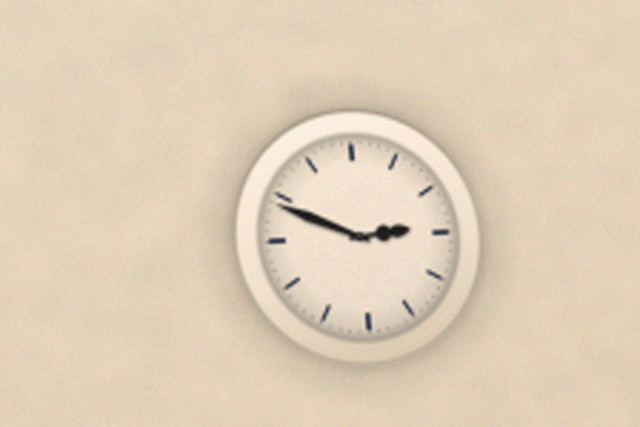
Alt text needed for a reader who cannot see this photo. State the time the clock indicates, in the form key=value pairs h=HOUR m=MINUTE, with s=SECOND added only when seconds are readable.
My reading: h=2 m=49
